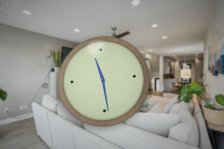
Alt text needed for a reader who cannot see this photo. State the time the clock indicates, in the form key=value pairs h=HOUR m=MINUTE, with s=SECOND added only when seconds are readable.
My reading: h=11 m=29
